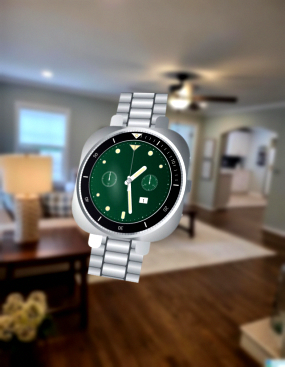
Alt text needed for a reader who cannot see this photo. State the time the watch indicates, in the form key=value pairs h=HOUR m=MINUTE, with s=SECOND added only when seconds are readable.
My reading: h=1 m=28
